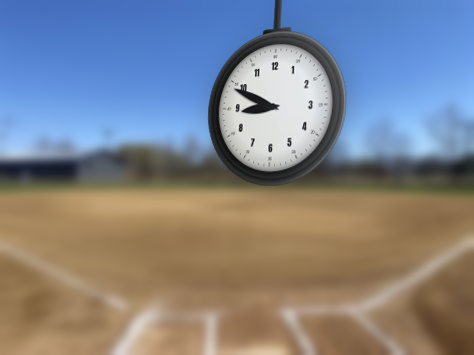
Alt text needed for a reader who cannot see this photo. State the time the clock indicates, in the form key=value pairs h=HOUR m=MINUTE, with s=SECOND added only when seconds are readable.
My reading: h=8 m=49
